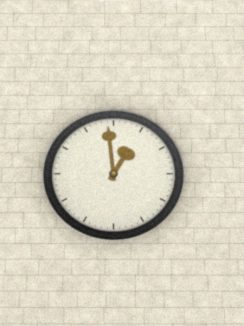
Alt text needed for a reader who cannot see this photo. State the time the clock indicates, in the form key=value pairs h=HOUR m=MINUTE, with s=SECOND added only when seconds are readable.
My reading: h=12 m=59
